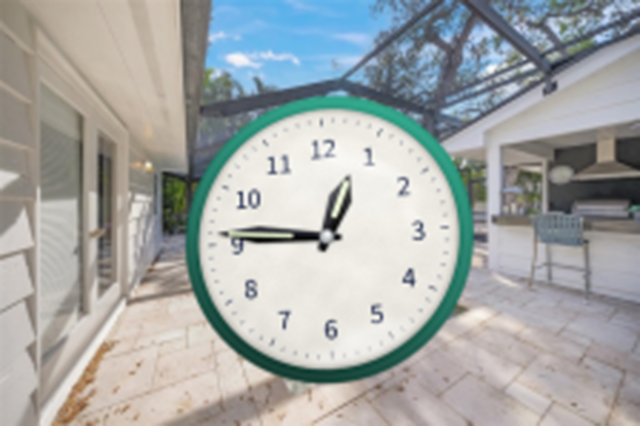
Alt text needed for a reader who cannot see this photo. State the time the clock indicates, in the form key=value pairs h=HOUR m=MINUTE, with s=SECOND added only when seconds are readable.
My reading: h=12 m=46
